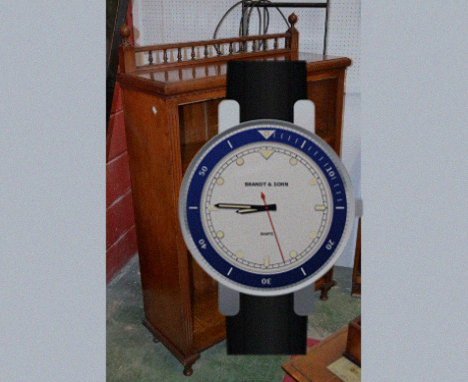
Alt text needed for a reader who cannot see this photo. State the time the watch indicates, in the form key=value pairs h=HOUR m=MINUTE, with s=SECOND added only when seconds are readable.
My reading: h=8 m=45 s=27
